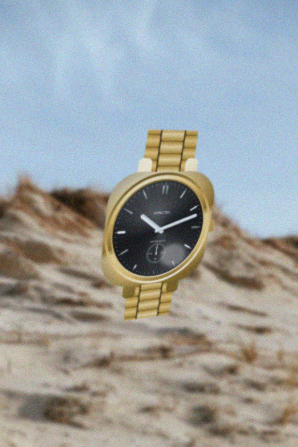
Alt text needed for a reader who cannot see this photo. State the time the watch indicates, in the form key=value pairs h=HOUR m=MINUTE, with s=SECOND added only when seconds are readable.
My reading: h=10 m=12
